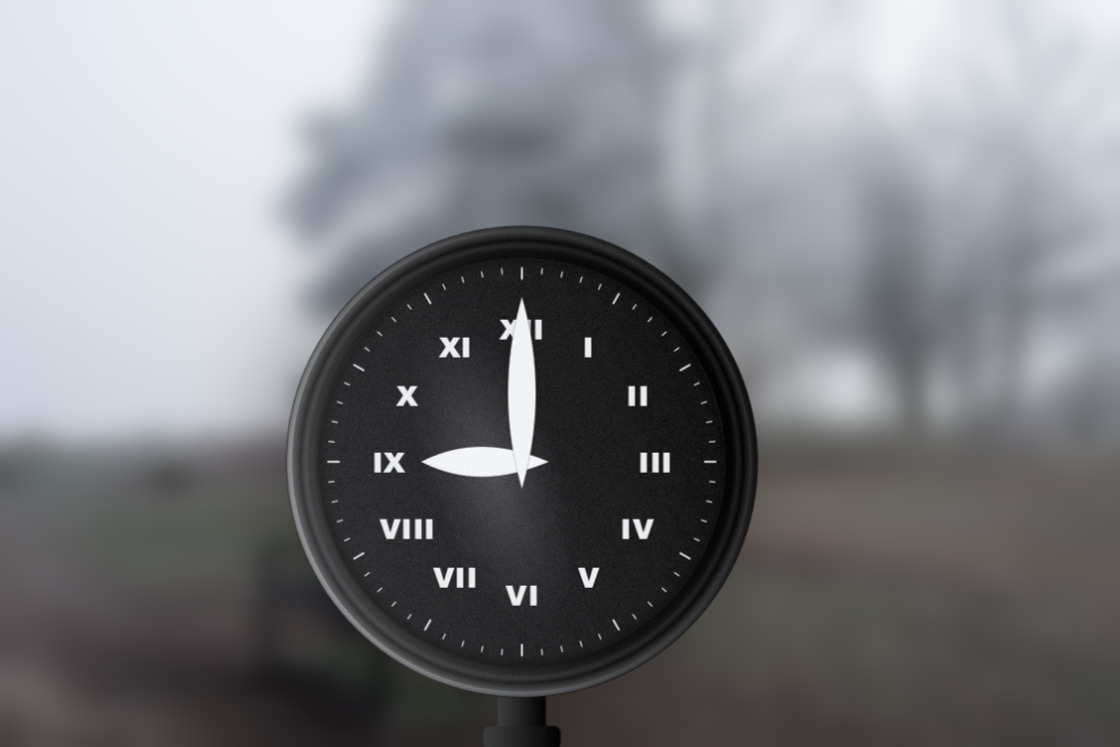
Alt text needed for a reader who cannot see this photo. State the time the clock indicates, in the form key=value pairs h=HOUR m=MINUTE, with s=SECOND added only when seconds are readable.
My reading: h=9 m=0
